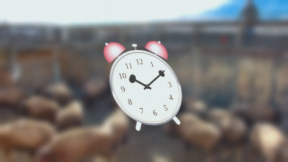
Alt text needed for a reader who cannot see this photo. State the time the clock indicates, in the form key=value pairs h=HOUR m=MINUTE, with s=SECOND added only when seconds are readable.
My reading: h=10 m=10
